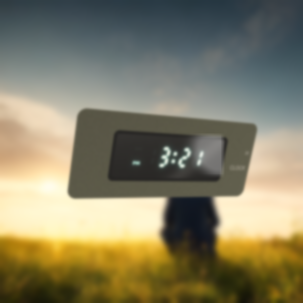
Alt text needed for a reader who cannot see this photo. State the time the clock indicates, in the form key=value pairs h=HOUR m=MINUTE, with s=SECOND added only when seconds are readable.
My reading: h=3 m=21
